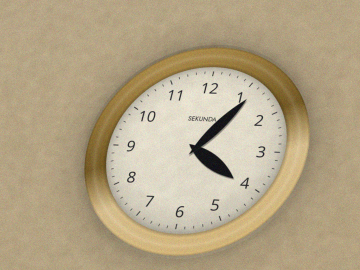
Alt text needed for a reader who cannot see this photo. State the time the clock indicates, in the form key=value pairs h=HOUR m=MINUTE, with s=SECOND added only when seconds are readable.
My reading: h=4 m=6
